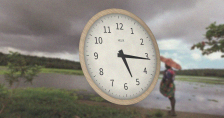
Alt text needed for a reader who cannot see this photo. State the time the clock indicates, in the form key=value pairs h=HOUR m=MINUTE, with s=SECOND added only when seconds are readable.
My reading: h=5 m=16
